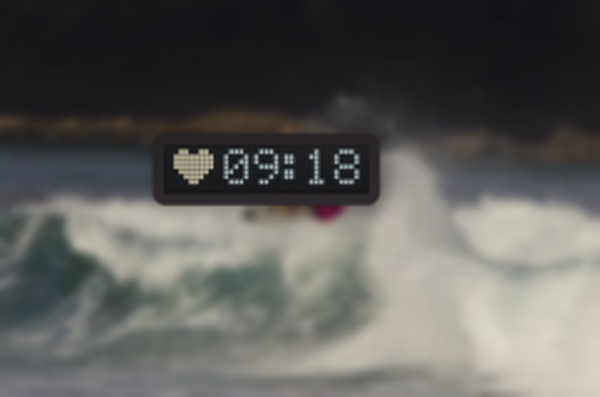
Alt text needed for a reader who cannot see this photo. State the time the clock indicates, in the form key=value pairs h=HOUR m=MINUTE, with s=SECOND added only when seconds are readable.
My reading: h=9 m=18
